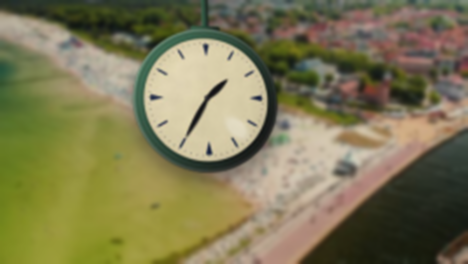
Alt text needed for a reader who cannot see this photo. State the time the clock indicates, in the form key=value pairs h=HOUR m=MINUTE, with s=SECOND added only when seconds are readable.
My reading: h=1 m=35
